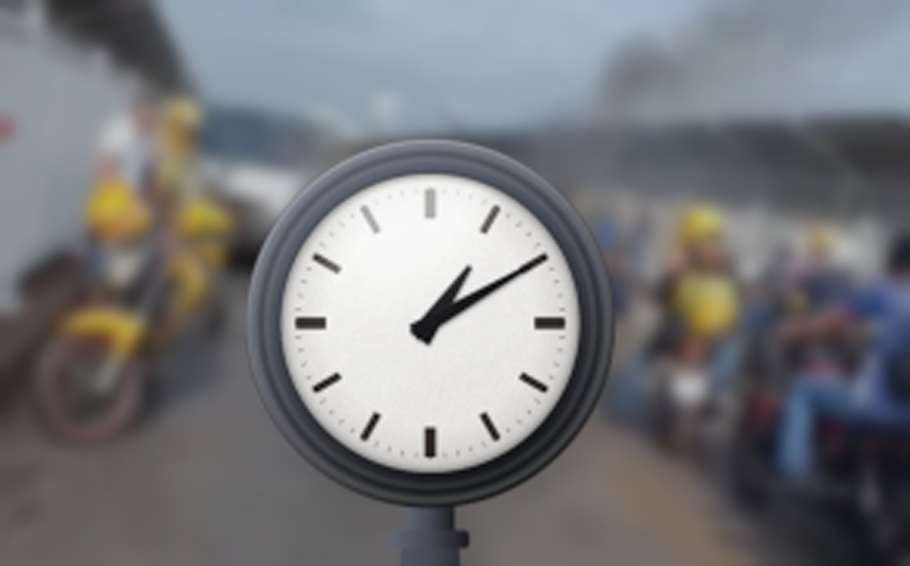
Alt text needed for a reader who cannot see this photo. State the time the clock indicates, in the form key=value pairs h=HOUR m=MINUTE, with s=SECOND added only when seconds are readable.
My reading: h=1 m=10
